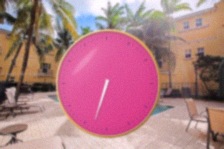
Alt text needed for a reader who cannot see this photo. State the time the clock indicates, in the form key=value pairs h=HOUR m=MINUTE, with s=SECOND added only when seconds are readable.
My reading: h=6 m=33
